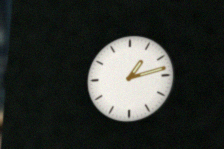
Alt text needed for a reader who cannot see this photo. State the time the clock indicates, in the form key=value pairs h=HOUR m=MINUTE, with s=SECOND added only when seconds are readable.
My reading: h=1 m=13
